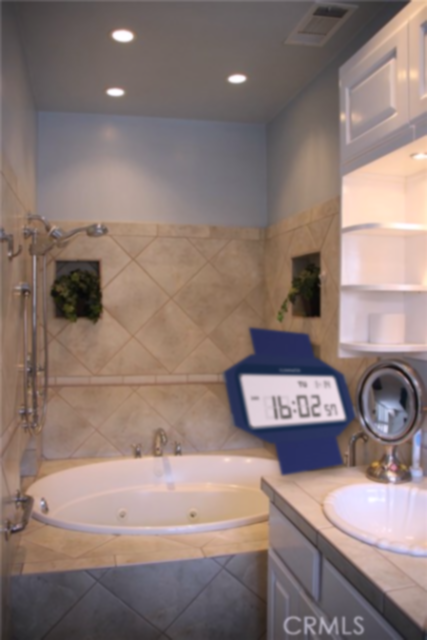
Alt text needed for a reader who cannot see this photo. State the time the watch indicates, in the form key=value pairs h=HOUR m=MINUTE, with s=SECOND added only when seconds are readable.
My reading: h=16 m=2
